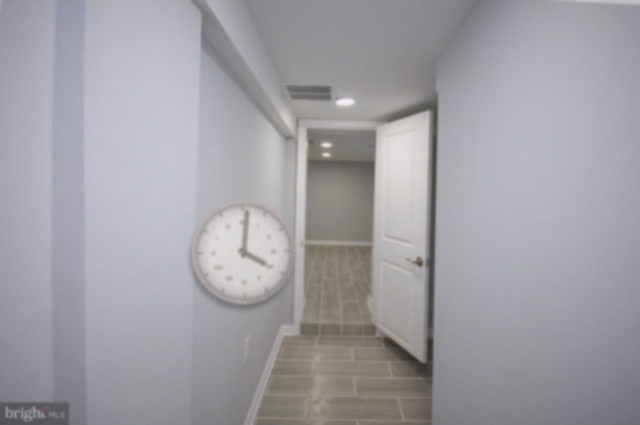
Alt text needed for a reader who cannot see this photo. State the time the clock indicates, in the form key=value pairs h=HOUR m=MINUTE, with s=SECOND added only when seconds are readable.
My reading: h=4 m=1
